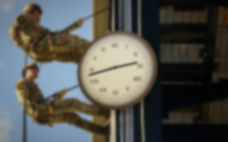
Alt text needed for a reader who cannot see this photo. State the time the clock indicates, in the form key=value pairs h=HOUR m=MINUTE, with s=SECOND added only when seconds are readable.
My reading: h=2 m=43
